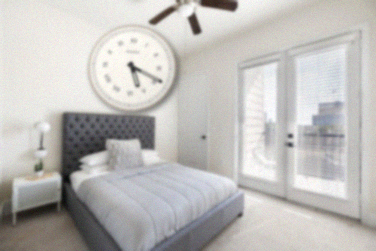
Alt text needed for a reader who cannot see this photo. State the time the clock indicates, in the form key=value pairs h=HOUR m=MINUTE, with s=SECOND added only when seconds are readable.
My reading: h=5 m=19
